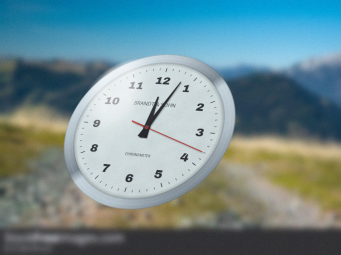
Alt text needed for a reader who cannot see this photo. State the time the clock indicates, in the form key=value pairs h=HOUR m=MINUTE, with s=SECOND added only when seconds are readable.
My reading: h=12 m=3 s=18
